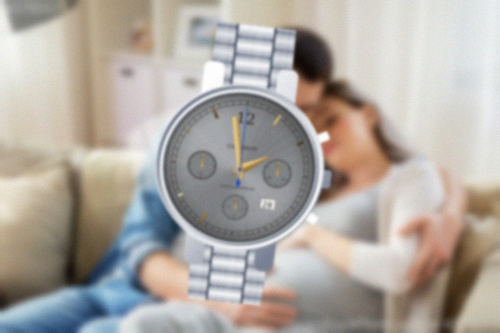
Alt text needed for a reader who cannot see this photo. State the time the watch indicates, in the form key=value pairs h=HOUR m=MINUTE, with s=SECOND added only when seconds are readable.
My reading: h=1 m=58
